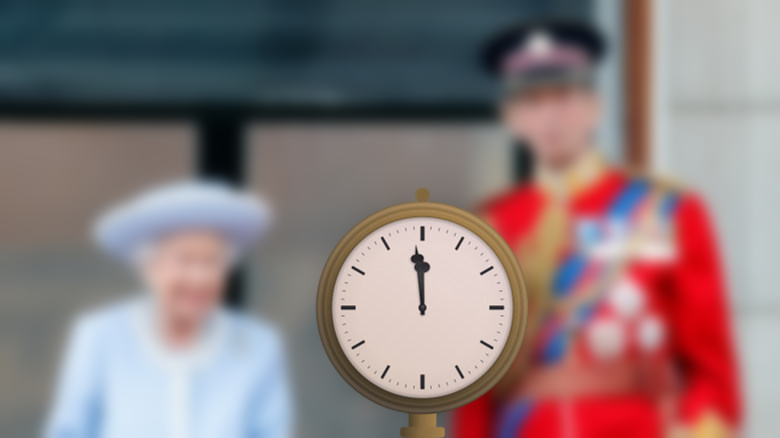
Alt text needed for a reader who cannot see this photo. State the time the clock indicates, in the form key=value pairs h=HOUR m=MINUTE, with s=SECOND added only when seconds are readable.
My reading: h=11 m=59
